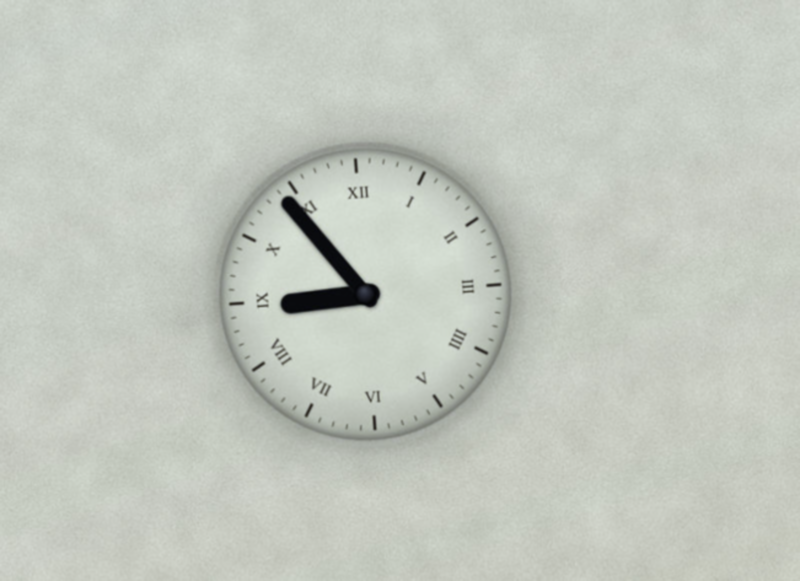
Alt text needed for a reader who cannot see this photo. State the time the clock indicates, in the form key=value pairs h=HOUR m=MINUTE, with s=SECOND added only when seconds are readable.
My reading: h=8 m=54
